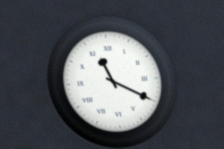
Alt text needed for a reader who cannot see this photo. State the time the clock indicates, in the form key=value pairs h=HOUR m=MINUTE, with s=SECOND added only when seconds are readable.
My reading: h=11 m=20
